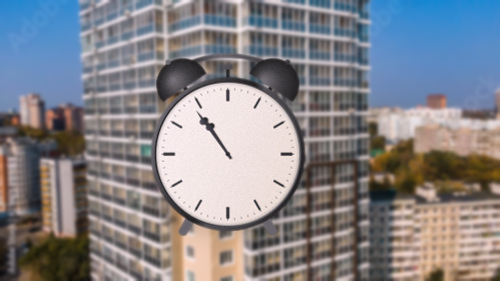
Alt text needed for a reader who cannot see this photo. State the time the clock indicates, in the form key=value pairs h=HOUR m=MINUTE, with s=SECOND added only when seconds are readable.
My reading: h=10 m=54
